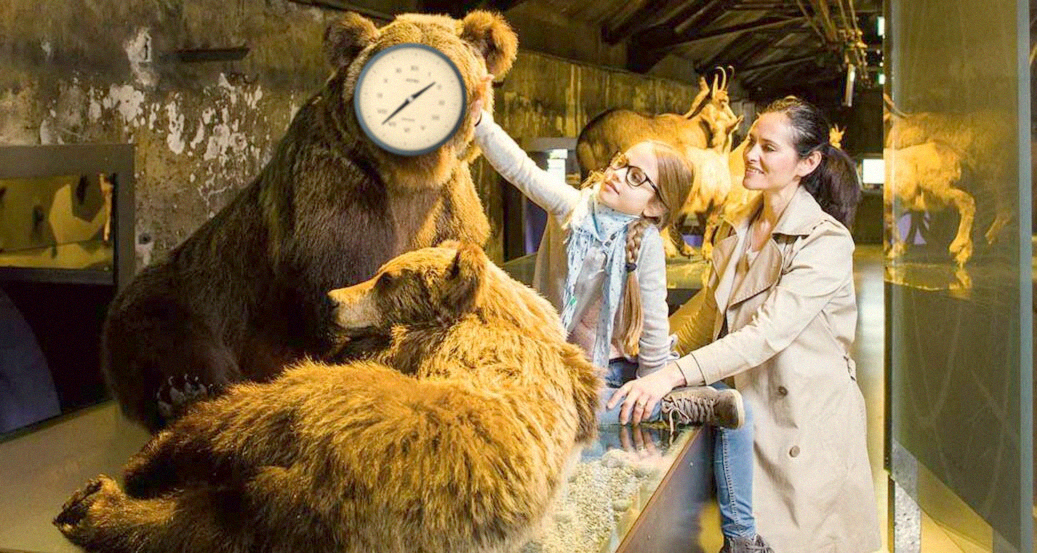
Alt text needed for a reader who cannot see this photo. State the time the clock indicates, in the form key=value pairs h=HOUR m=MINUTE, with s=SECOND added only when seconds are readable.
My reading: h=1 m=37
